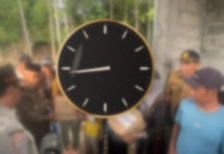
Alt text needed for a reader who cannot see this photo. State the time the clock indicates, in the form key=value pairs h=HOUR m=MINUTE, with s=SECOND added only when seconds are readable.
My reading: h=8 m=44
